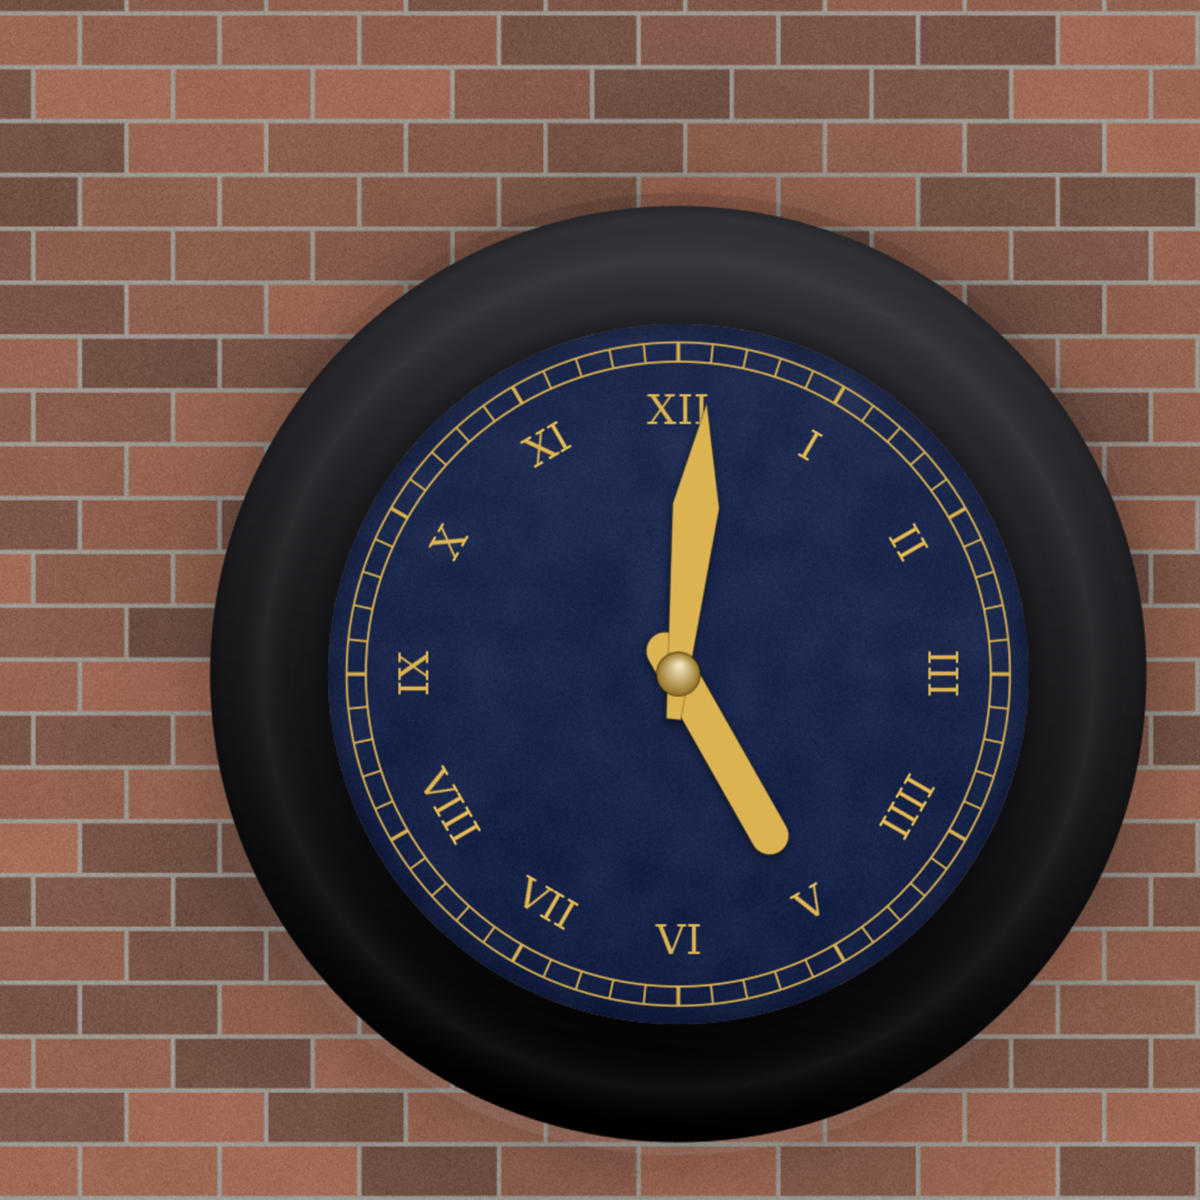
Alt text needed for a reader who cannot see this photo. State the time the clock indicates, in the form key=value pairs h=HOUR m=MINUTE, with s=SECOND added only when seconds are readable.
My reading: h=5 m=1
